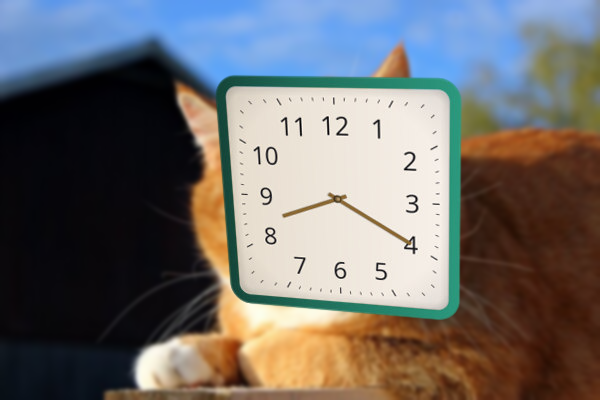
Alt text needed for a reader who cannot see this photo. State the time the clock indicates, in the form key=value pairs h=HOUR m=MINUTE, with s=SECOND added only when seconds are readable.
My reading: h=8 m=20
